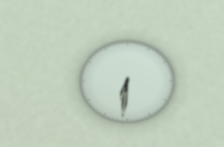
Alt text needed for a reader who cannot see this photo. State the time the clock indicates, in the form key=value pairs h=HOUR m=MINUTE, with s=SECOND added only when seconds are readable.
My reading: h=6 m=31
